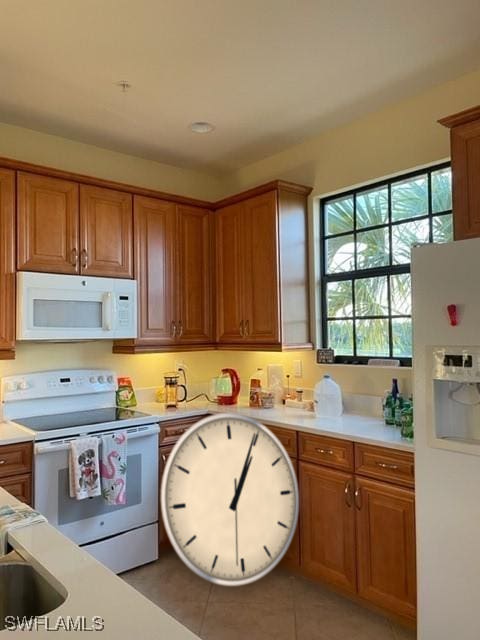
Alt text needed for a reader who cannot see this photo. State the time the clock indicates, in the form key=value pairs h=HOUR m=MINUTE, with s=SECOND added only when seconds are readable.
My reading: h=1 m=4 s=31
